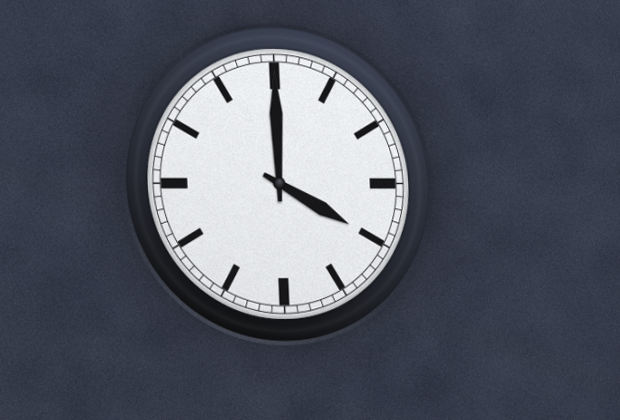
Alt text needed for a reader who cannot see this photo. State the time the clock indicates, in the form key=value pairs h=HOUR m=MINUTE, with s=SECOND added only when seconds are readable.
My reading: h=4 m=0
